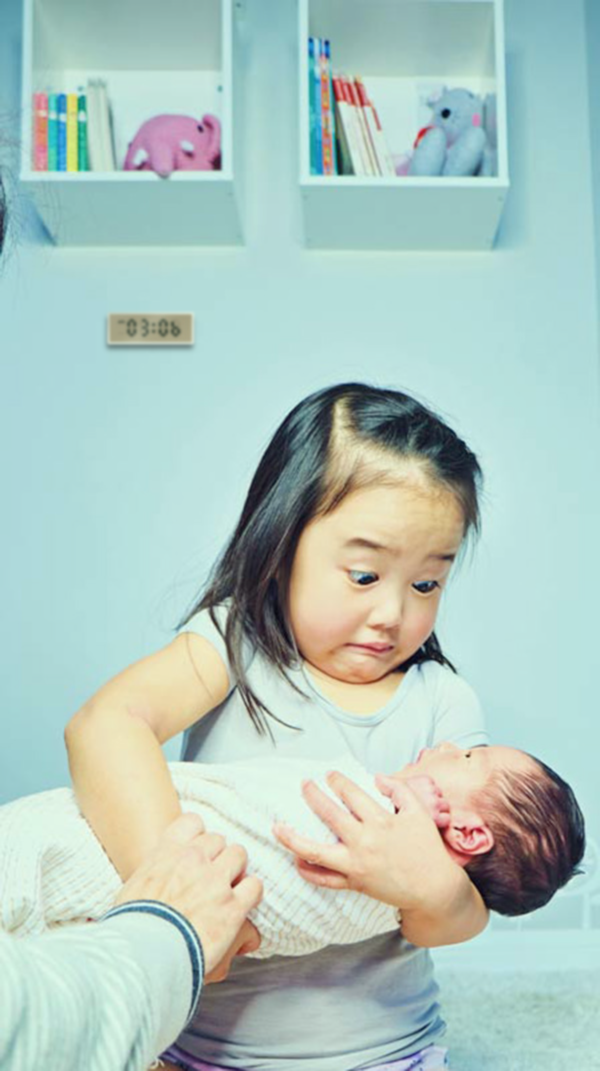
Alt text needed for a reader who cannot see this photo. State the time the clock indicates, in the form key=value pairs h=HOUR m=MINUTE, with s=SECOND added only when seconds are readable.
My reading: h=3 m=6
